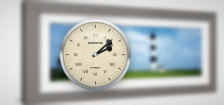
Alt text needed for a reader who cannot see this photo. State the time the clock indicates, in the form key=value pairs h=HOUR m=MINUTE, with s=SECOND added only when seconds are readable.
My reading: h=2 m=8
